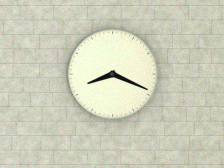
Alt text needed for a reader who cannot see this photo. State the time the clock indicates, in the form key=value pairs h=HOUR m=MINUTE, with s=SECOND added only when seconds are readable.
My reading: h=8 m=19
